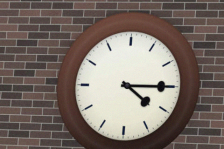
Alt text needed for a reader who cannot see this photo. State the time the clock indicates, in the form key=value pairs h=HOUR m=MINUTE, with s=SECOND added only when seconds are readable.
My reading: h=4 m=15
